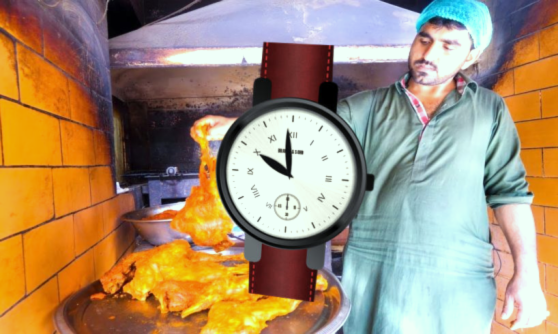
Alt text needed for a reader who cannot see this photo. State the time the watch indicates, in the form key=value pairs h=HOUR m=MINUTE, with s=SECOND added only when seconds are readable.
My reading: h=9 m=59
